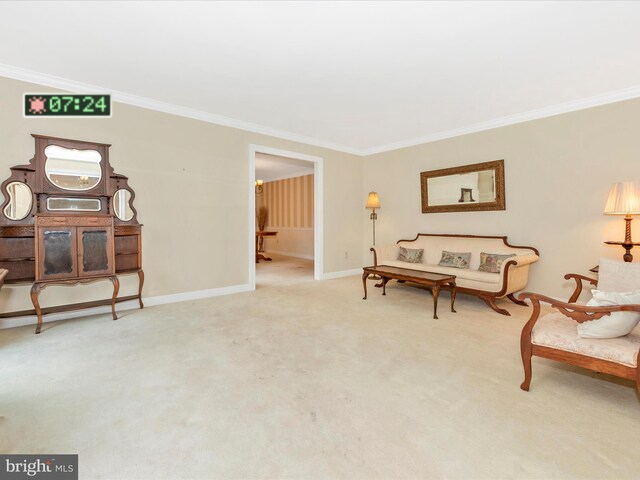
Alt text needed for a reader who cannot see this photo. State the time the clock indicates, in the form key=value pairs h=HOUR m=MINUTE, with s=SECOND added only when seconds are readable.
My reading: h=7 m=24
